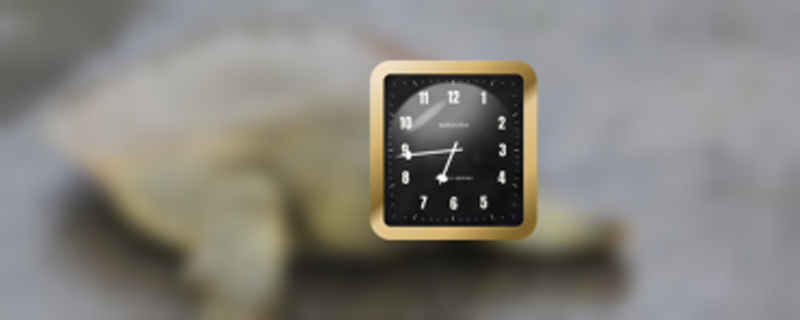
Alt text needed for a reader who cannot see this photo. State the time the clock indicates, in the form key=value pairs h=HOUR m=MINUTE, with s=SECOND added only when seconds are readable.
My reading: h=6 m=44
